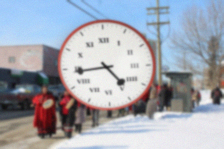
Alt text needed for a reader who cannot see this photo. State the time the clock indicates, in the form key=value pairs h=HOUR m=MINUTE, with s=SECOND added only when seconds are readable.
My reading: h=4 m=44
